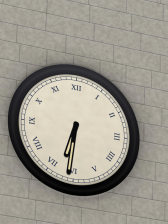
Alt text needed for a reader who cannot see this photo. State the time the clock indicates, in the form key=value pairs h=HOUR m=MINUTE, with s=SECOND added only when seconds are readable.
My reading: h=6 m=31
